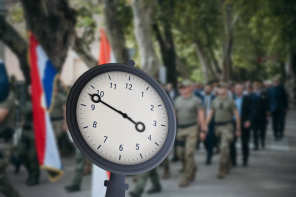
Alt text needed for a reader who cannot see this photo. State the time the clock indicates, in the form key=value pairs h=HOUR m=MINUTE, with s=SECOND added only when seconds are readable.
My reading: h=3 m=48
